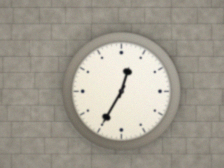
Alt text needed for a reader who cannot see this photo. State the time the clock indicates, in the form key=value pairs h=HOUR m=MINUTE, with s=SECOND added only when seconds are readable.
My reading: h=12 m=35
